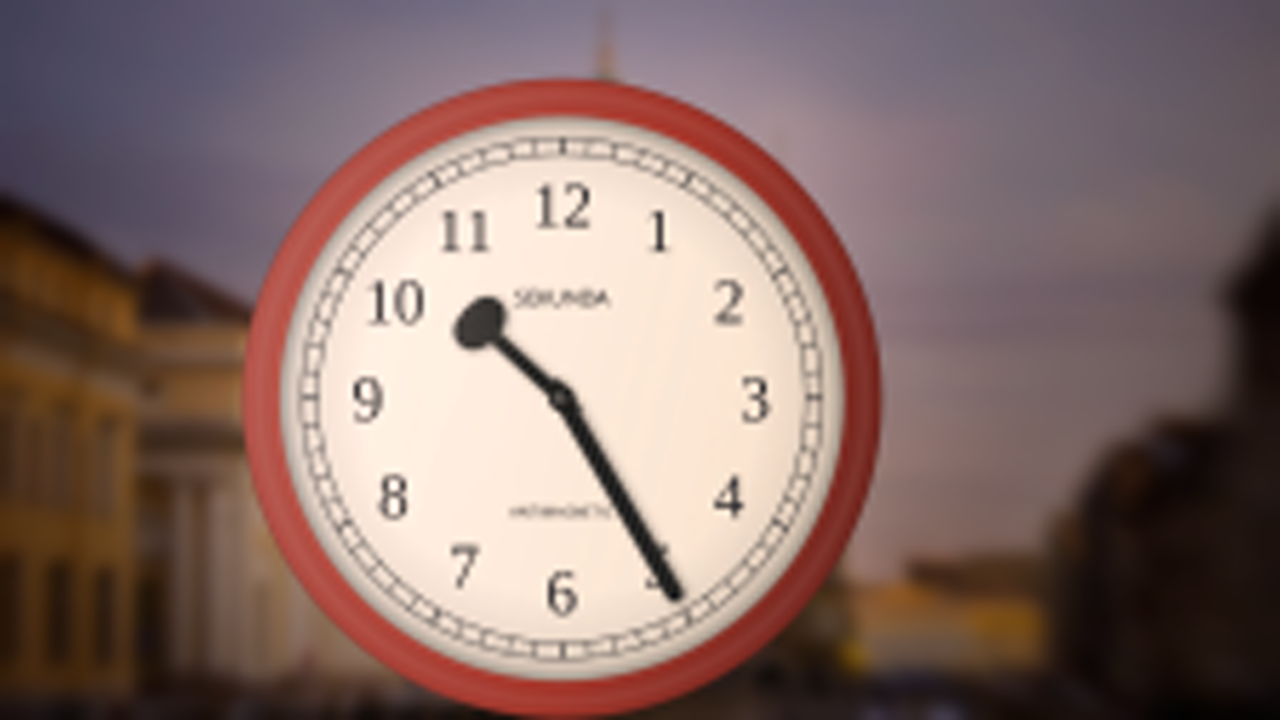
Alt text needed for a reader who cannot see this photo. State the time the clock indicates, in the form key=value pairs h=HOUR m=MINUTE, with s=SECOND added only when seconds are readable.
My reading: h=10 m=25
